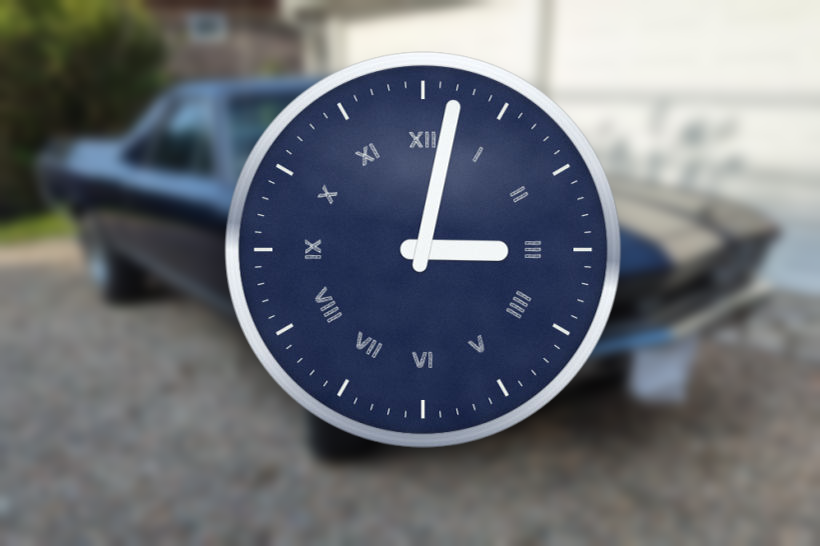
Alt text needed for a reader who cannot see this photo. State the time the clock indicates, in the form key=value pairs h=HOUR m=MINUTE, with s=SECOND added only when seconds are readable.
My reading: h=3 m=2
